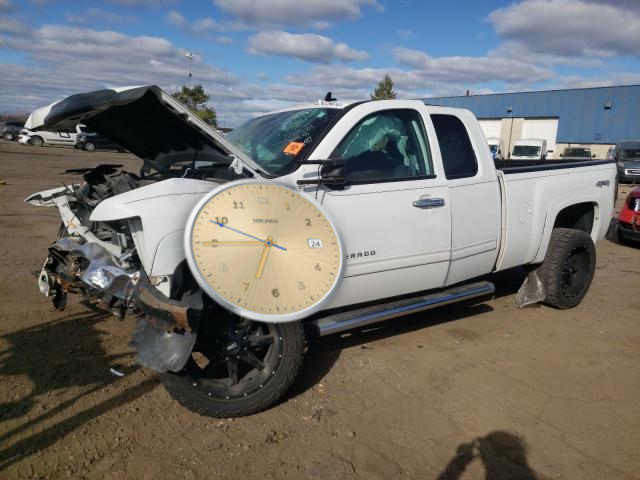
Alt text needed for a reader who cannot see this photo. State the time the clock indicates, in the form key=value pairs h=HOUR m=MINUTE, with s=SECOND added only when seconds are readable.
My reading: h=6 m=44 s=49
